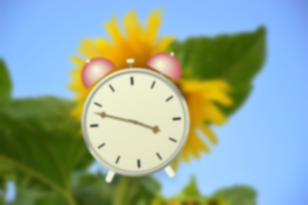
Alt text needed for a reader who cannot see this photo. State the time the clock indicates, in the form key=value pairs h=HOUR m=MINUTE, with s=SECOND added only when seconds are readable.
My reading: h=3 m=48
